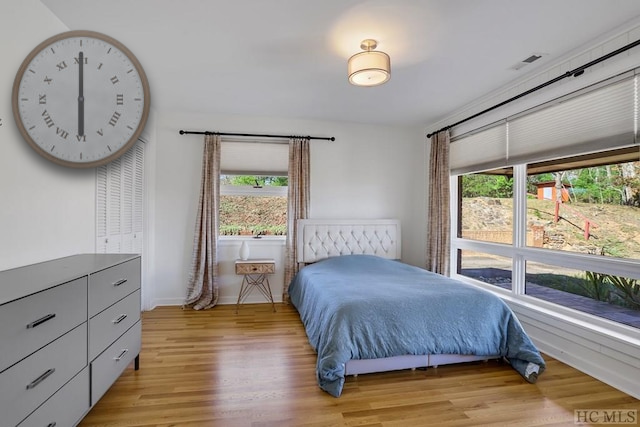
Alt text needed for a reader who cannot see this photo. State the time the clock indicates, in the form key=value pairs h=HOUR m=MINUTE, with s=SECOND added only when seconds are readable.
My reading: h=6 m=0
